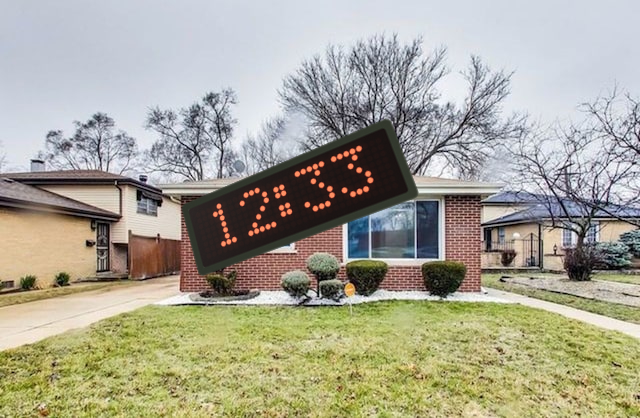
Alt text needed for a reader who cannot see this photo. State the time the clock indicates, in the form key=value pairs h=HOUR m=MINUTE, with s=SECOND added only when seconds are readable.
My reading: h=12 m=33
